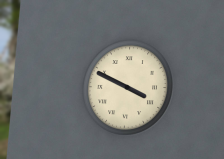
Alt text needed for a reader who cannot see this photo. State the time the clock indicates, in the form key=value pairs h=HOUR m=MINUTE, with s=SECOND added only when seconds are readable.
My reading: h=3 m=49
